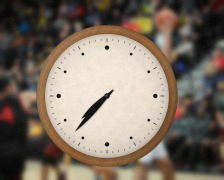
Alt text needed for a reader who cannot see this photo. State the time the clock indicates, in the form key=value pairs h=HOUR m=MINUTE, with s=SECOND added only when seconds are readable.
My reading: h=7 m=37
